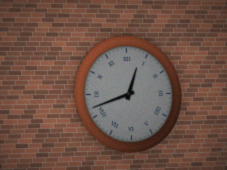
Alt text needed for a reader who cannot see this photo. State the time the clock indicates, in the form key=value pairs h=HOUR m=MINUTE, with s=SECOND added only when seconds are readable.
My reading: h=12 m=42
